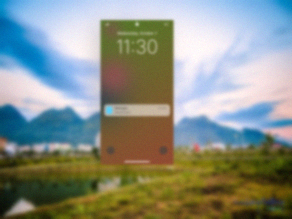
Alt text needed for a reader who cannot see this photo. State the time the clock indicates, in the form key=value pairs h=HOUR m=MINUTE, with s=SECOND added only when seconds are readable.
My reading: h=11 m=30
